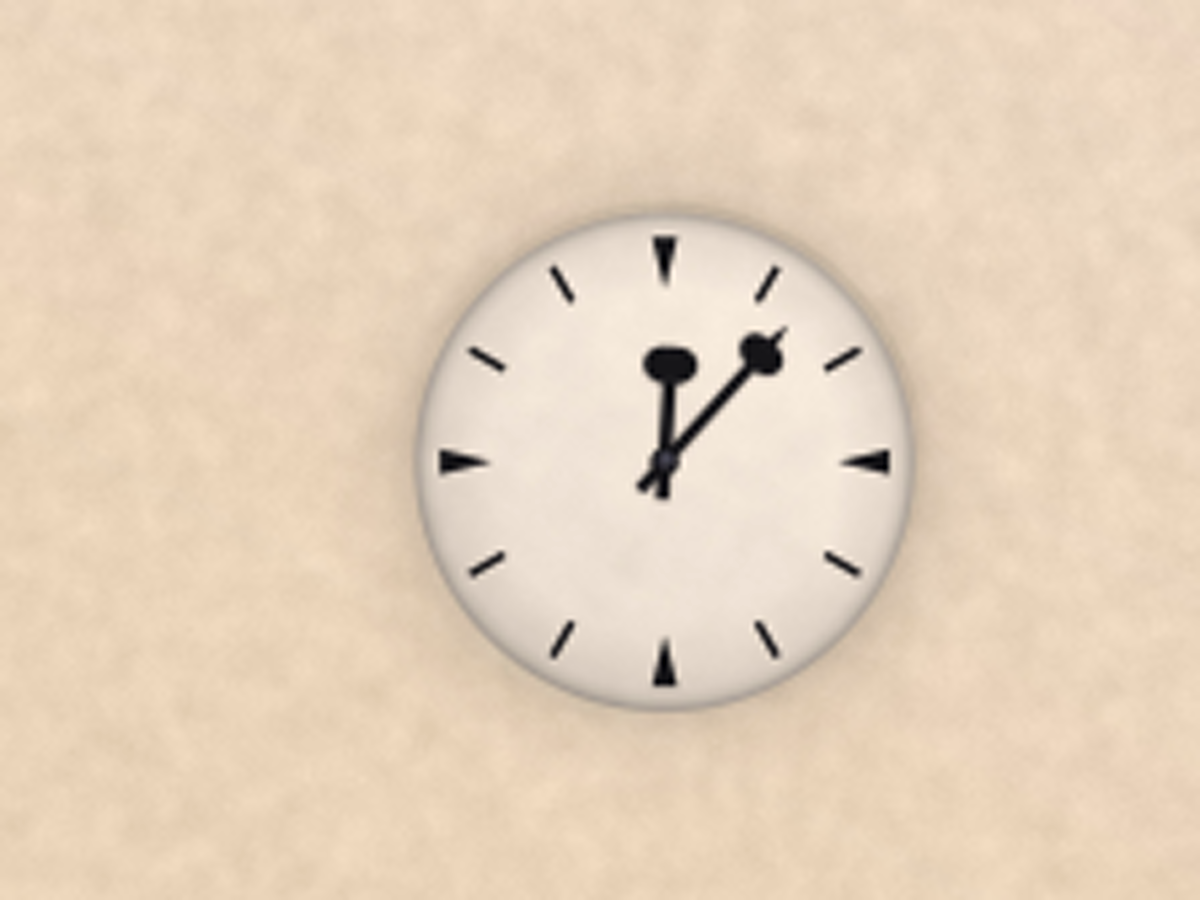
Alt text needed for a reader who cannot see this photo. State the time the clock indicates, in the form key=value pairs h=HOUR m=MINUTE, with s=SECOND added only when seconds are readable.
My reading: h=12 m=7
